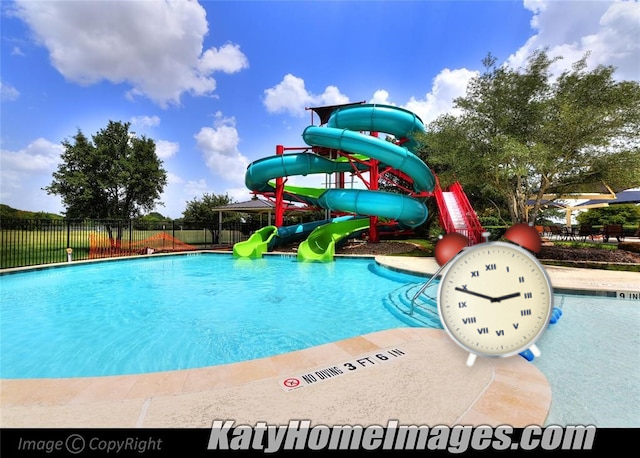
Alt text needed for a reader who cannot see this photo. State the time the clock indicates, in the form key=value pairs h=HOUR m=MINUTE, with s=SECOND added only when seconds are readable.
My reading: h=2 m=49
